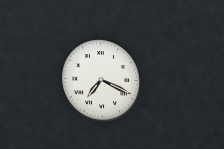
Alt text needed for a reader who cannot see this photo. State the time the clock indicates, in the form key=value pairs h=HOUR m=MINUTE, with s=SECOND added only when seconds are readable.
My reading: h=7 m=19
